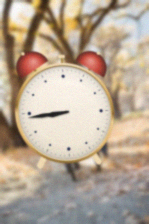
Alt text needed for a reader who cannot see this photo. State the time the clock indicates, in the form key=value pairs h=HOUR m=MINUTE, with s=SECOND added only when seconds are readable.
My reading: h=8 m=44
